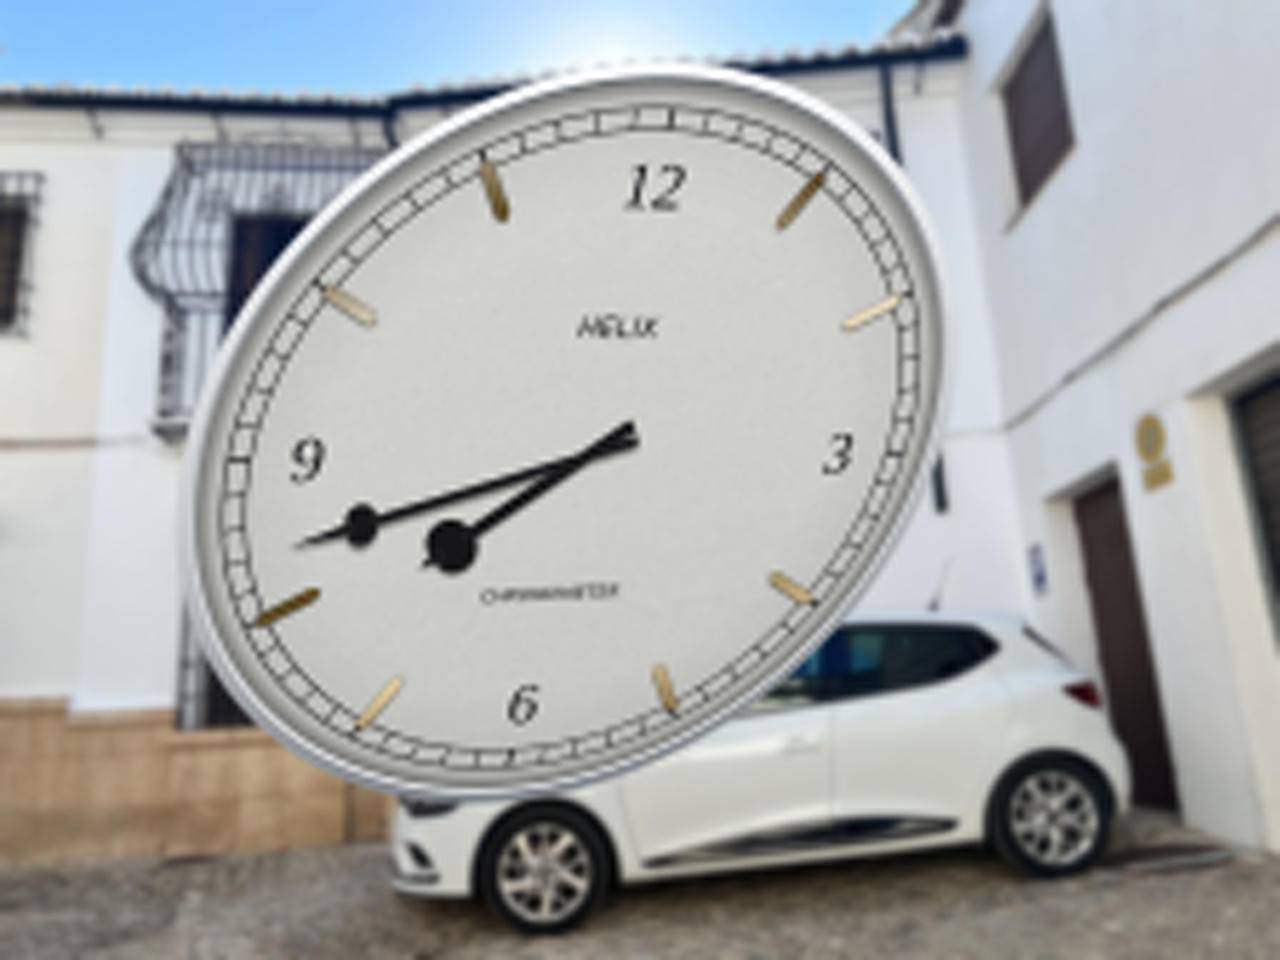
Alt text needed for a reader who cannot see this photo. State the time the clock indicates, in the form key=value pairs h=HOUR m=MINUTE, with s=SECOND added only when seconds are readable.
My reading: h=7 m=42
